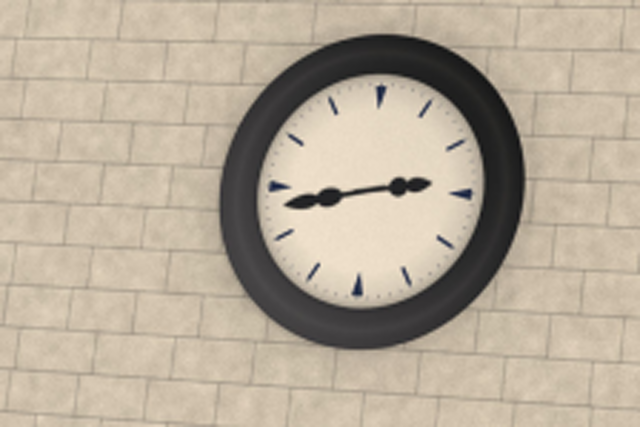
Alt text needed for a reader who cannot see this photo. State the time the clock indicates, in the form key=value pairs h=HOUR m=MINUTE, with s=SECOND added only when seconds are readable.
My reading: h=2 m=43
